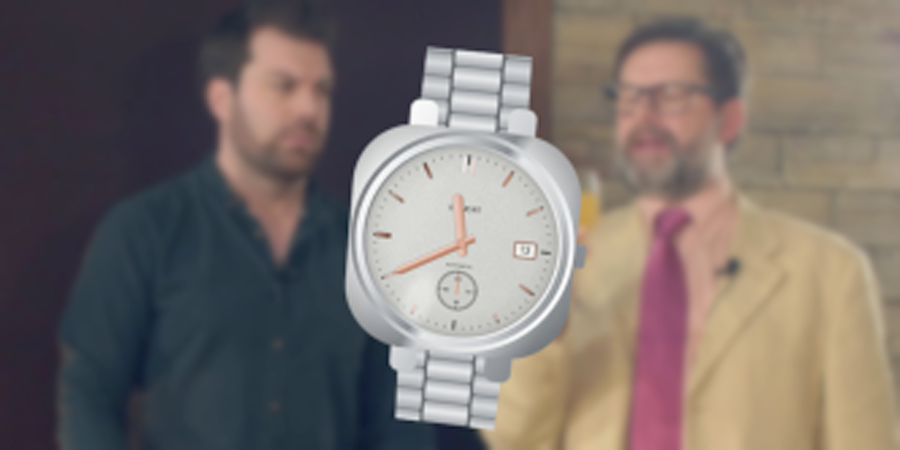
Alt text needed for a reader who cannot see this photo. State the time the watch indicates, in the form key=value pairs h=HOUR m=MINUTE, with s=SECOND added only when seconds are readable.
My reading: h=11 m=40
